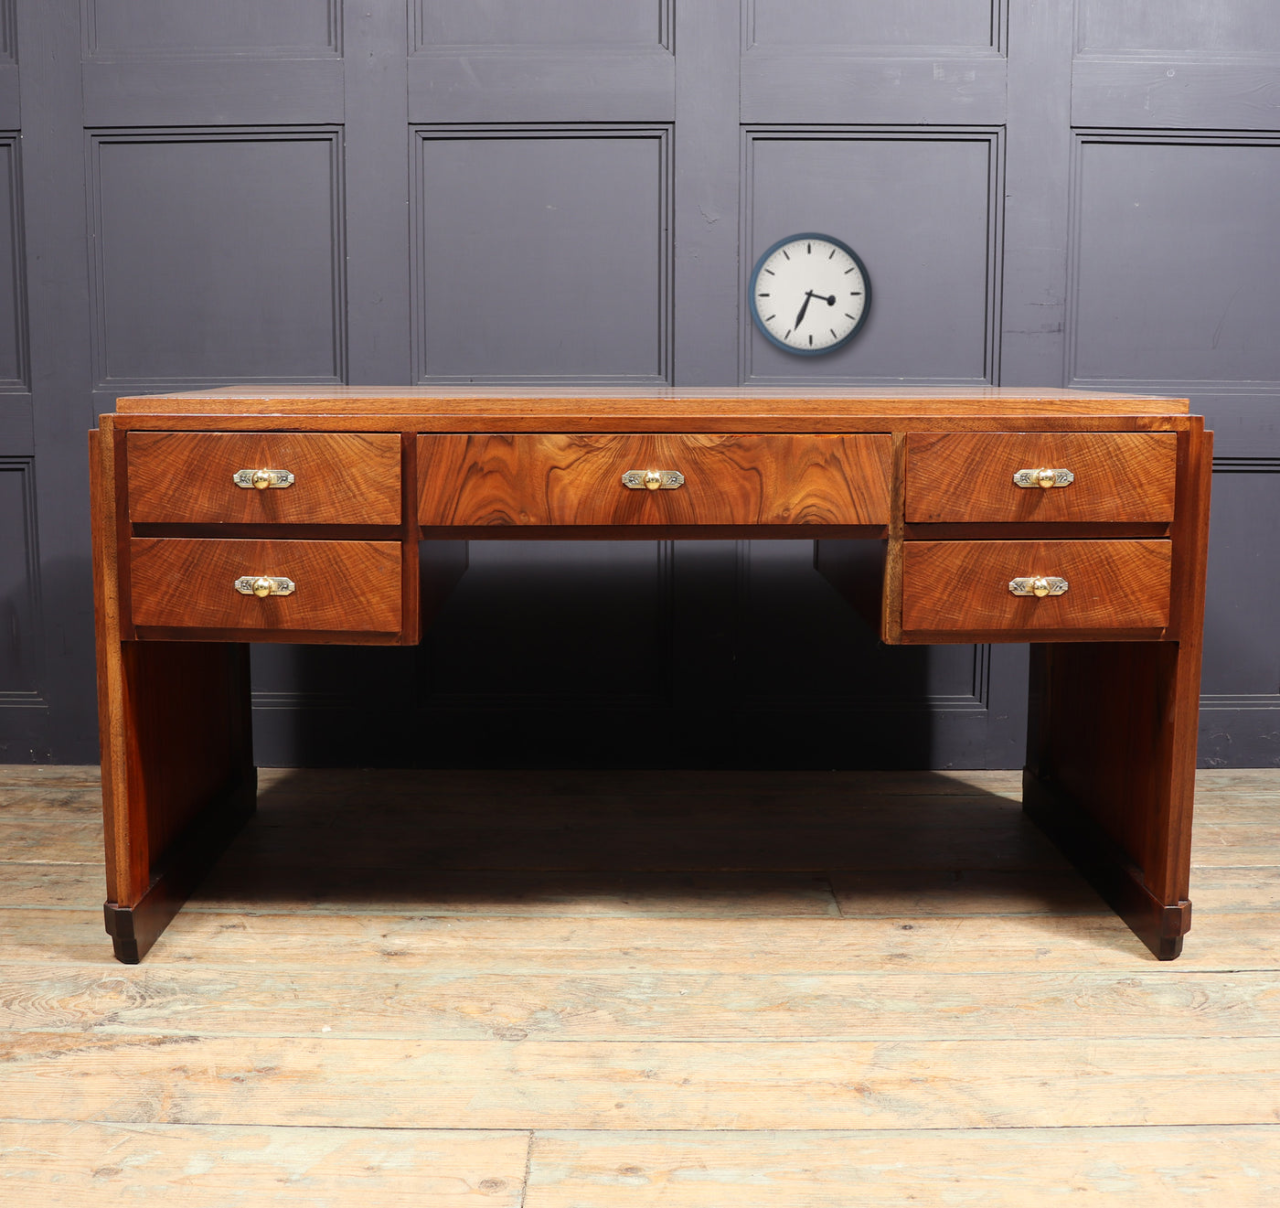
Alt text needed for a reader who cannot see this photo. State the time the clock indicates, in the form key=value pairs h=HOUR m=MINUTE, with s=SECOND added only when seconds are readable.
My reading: h=3 m=34
